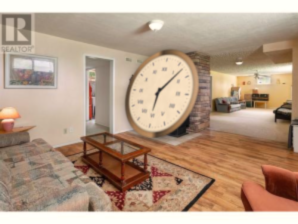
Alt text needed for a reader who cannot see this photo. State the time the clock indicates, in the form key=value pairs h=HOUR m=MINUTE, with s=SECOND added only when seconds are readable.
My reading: h=6 m=7
